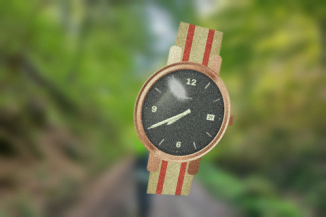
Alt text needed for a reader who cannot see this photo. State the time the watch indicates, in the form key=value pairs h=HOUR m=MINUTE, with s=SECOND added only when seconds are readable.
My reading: h=7 m=40
